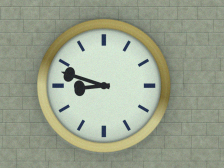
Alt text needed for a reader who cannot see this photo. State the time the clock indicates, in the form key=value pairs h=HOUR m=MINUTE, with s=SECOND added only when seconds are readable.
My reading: h=8 m=48
